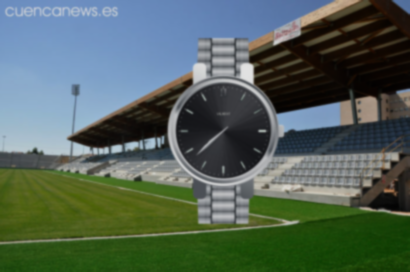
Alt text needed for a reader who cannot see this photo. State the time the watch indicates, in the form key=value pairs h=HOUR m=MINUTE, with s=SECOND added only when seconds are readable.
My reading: h=7 m=38
